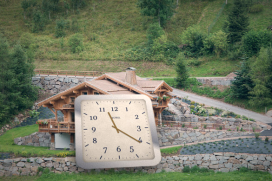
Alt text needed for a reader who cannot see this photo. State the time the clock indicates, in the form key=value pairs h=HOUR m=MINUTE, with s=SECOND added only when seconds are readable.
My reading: h=11 m=21
